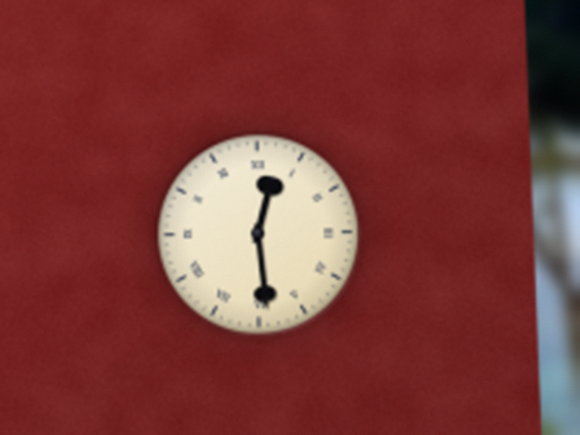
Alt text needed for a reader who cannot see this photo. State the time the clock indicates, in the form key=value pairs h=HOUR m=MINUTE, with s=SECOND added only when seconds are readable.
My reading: h=12 m=29
